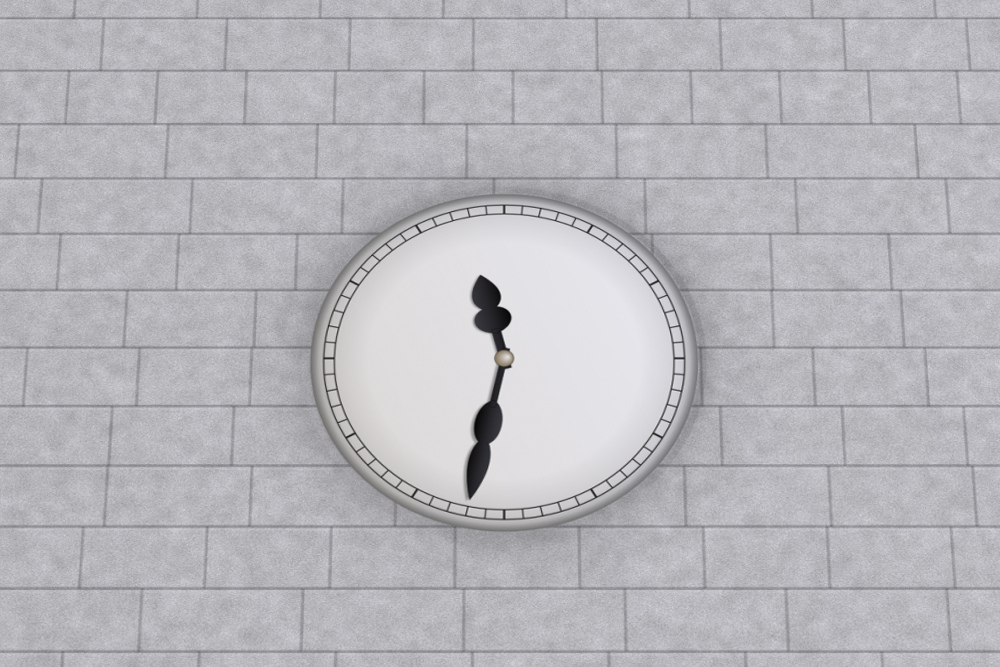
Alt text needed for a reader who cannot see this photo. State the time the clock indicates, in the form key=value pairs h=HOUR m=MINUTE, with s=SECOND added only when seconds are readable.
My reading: h=11 m=32
